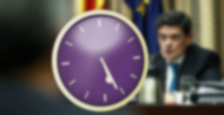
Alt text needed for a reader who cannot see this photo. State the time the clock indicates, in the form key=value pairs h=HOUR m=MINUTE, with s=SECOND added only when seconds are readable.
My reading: h=5 m=26
